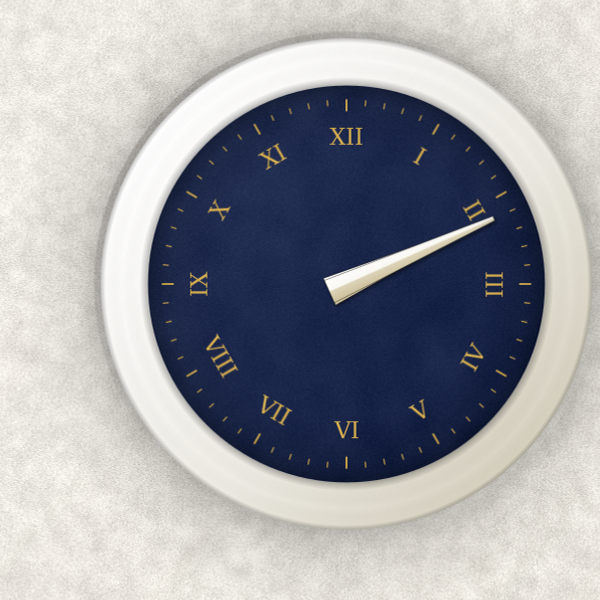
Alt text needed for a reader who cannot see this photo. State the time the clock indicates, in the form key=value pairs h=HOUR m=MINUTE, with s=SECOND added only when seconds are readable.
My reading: h=2 m=11
